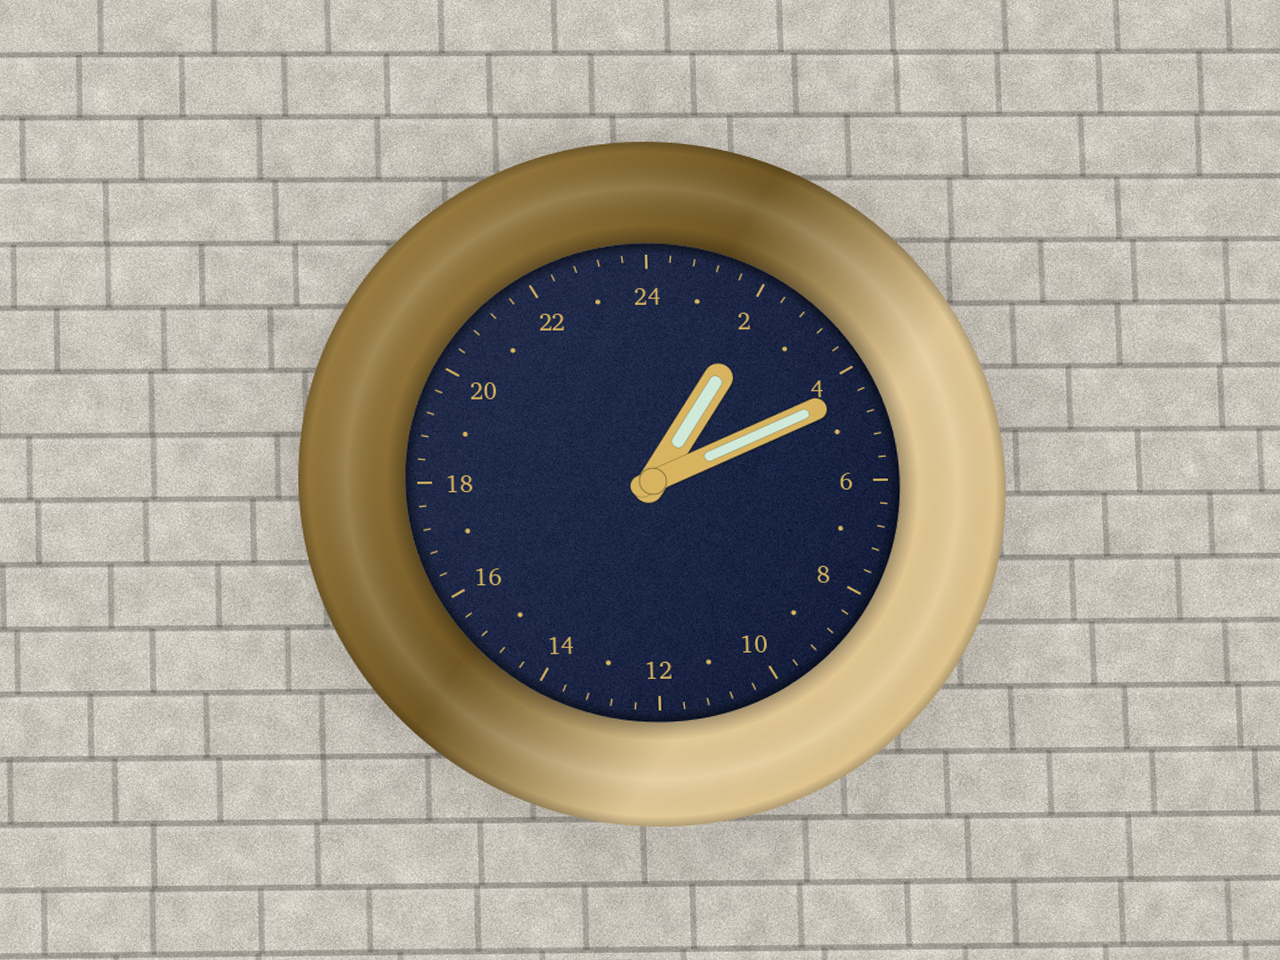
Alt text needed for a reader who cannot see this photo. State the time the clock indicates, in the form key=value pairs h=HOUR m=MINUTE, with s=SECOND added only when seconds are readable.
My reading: h=2 m=11
